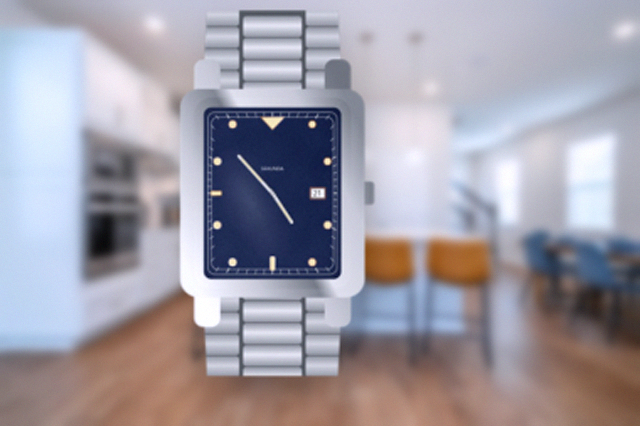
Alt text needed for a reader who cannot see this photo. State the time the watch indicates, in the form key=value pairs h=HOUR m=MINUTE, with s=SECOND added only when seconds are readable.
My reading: h=4 m=53
